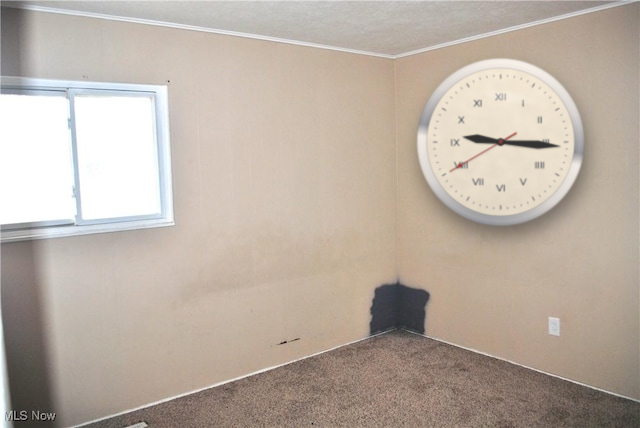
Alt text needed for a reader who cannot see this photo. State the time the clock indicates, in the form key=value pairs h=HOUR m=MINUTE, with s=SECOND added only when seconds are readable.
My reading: h=9 m=15 s=40
